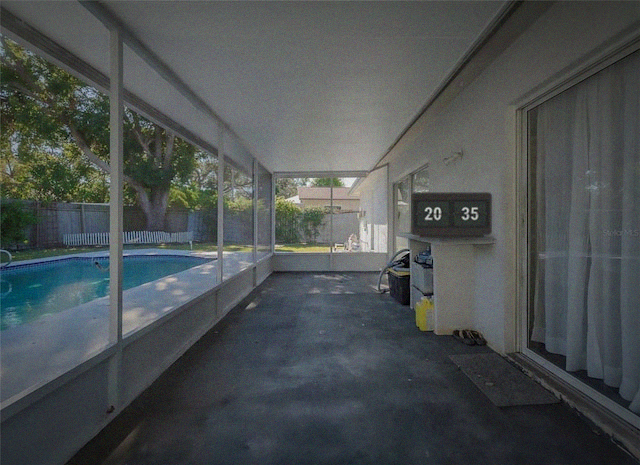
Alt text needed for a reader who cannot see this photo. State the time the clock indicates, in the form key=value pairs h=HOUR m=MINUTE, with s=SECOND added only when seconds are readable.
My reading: h=20 m=35
